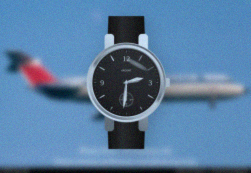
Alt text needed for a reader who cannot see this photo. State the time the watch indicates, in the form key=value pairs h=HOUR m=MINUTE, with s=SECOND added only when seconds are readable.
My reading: h=2 m=31
